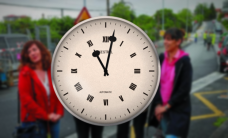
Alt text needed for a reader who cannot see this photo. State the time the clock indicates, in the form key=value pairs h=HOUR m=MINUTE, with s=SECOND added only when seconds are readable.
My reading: h=11 m=2
